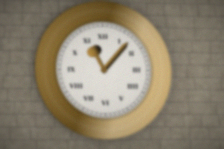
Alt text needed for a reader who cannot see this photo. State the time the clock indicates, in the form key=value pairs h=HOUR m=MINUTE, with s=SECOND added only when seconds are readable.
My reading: h=11 m=7
